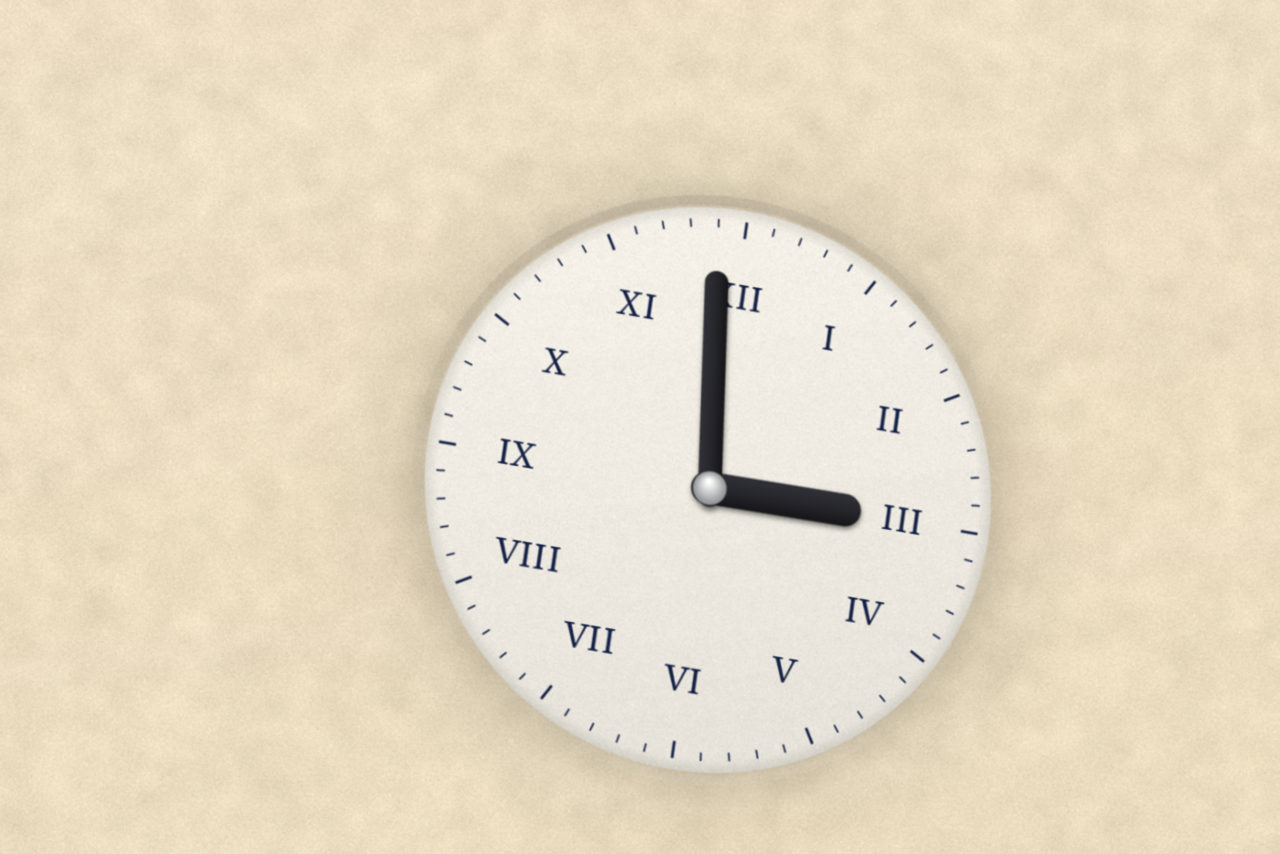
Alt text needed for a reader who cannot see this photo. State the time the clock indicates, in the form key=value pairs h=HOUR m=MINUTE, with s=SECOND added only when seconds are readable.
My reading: h=2 m=59
